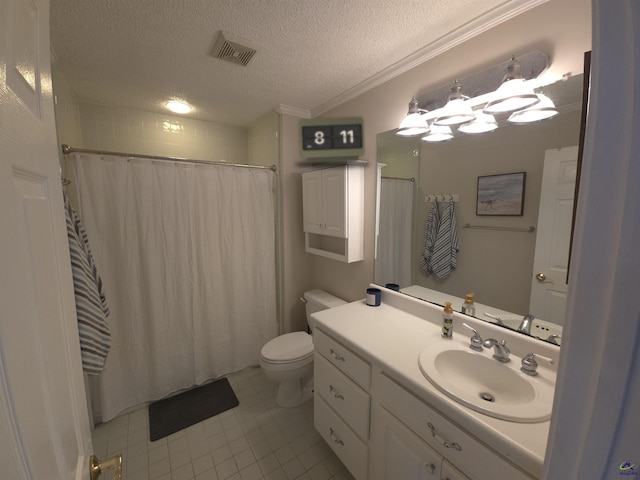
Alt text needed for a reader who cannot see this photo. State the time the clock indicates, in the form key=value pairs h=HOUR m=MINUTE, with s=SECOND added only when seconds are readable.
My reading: h=8 m=11
